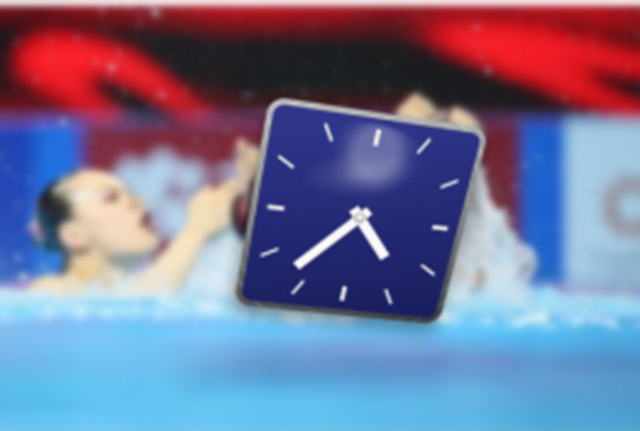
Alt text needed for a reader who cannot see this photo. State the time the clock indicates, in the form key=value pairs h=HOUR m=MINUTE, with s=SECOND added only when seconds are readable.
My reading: h=4 m=37
